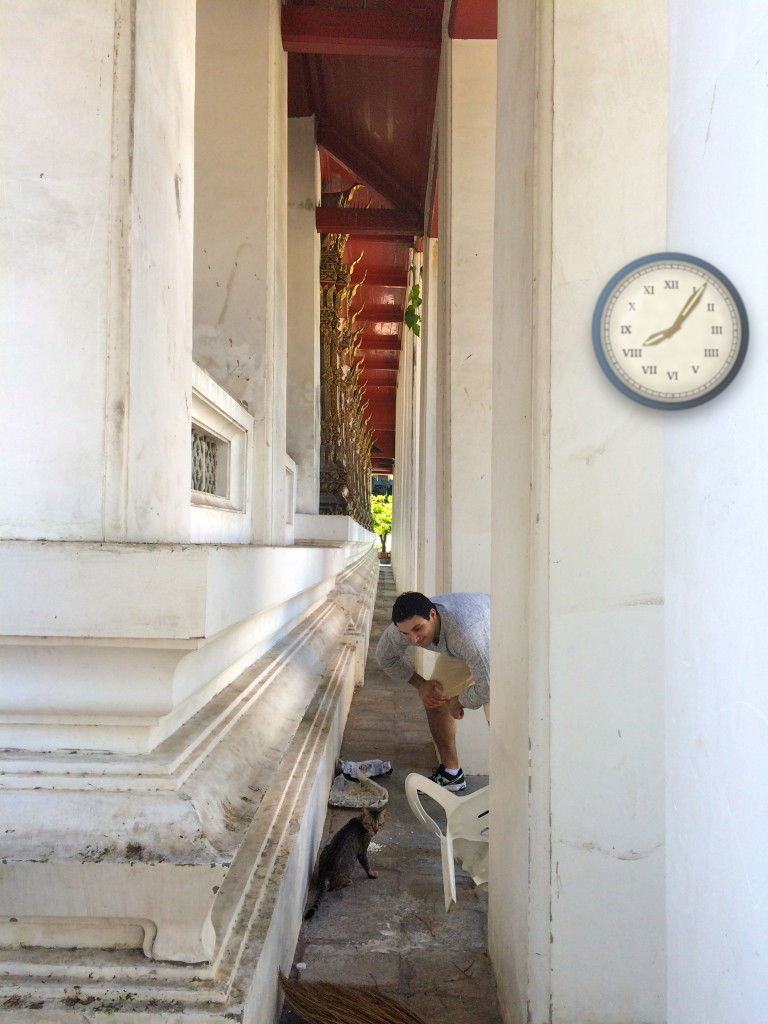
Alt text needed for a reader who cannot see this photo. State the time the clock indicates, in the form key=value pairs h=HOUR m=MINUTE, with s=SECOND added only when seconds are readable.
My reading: h=8 m=6
